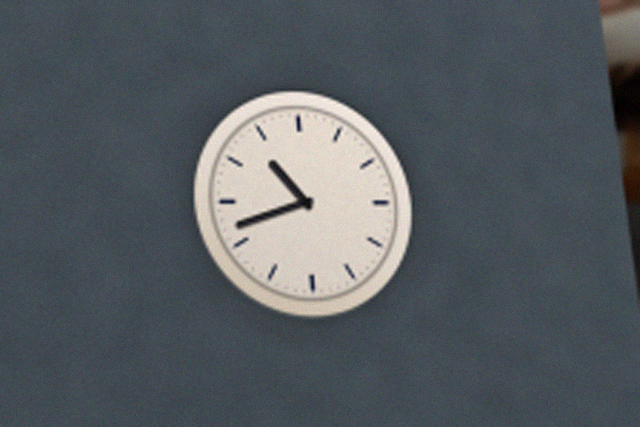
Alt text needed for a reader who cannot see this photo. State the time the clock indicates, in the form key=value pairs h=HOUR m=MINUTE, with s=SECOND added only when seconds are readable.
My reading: h=10 m=42
